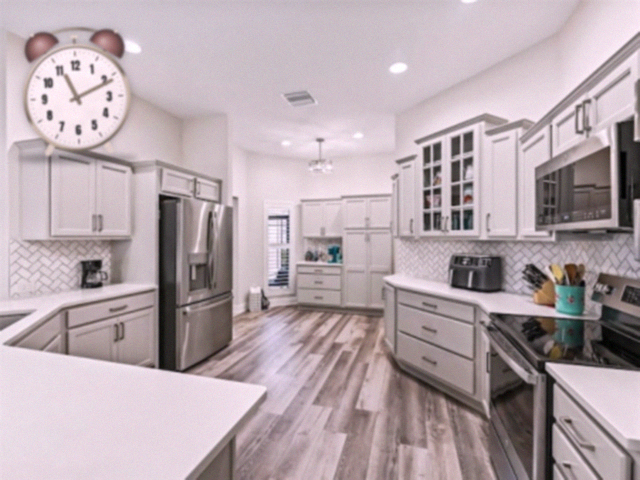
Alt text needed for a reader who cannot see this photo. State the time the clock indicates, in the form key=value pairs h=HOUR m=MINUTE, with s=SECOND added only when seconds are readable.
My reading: h=11 m=11
